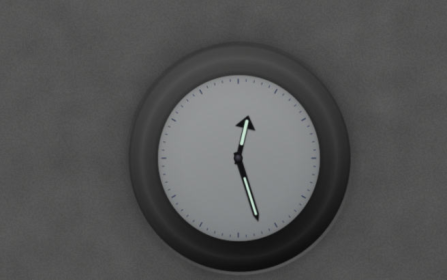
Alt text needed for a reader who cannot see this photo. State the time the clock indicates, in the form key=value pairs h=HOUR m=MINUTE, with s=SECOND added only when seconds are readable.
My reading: h=12 m=27
